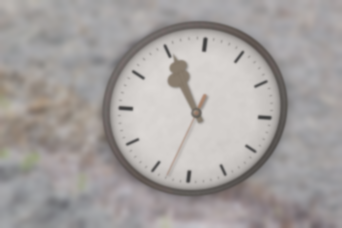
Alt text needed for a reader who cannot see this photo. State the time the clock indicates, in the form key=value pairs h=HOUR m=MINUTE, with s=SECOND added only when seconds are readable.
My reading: h=10 m=55 s=33
